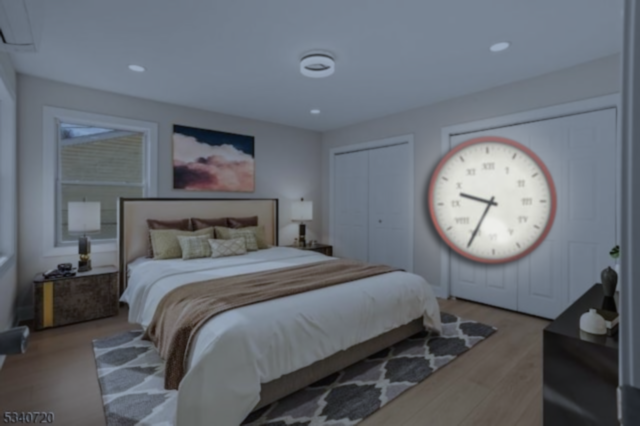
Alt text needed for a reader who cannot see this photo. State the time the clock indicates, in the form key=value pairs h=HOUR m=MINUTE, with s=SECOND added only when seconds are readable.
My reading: h=9 m=35
